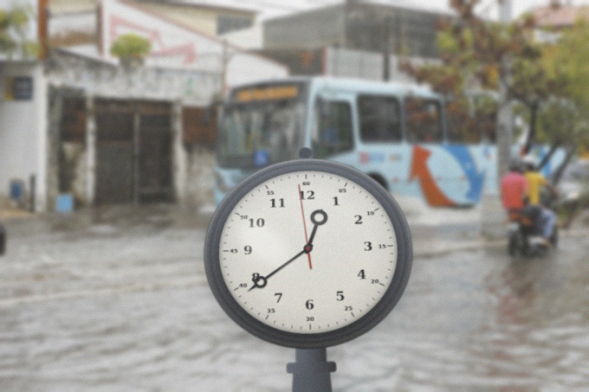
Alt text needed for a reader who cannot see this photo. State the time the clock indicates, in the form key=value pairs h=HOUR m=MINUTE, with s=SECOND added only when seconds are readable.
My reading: h=12 m=38 s=59
